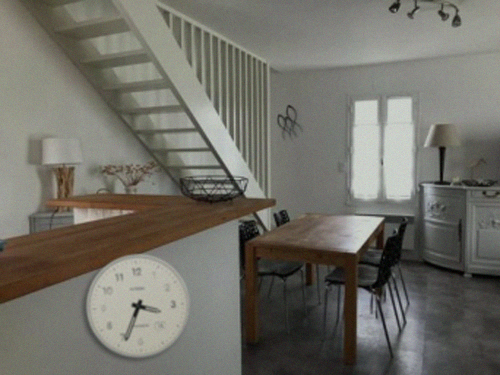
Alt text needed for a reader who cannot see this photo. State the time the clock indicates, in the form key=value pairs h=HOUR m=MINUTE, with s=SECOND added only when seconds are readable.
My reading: h=3 m=34
